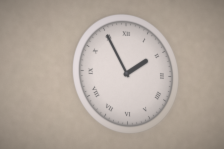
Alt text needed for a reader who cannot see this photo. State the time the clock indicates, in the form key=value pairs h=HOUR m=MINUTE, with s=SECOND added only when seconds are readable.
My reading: h=1 m=55
